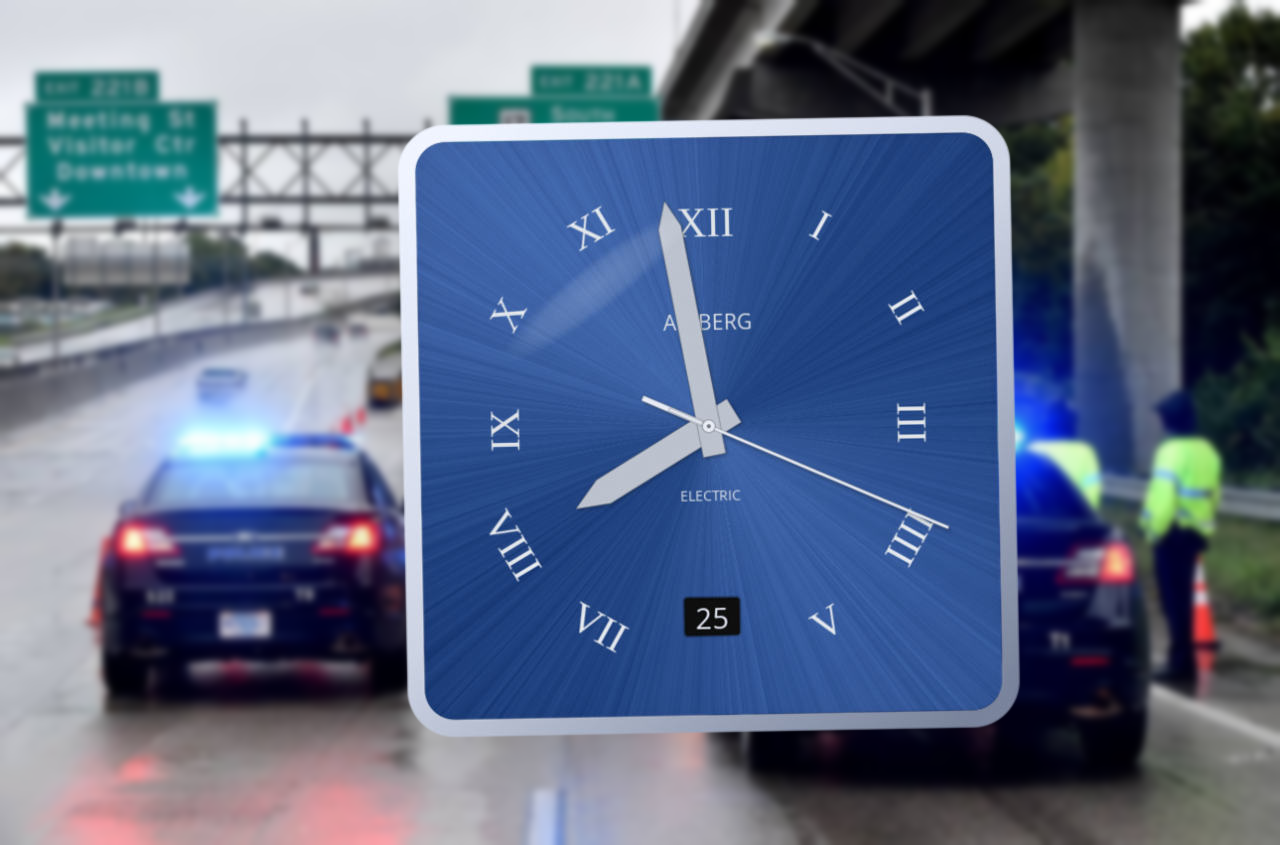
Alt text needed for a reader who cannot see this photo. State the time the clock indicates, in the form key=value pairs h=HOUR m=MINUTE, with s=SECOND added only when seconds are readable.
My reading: h=7 m=58 s=19
